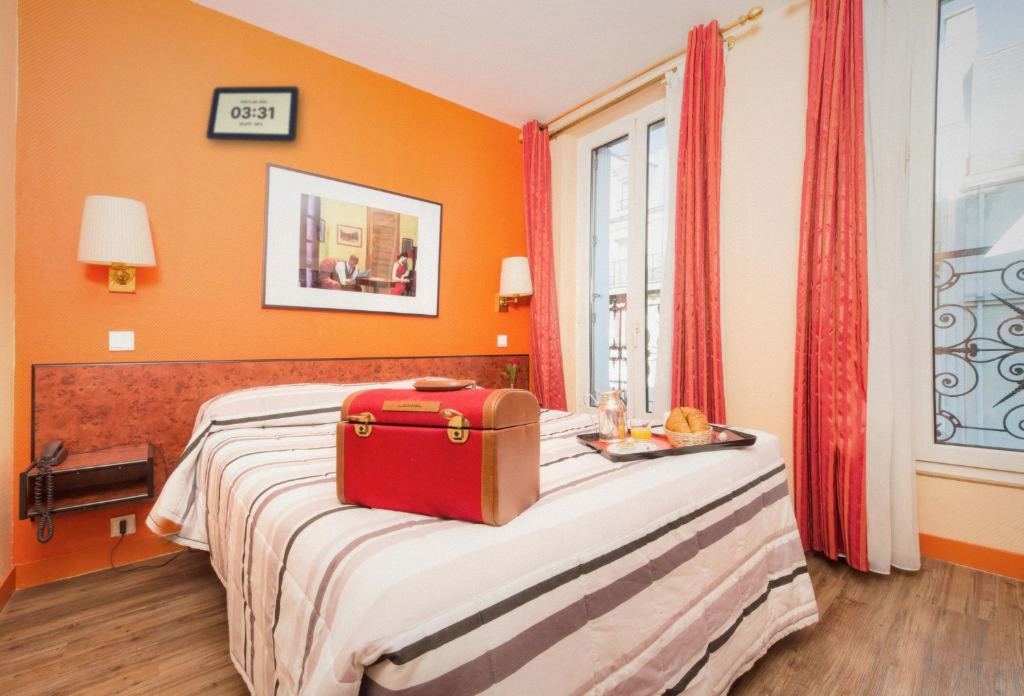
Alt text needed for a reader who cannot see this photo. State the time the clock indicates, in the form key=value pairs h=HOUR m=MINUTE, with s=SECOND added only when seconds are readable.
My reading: h=3 m=31
